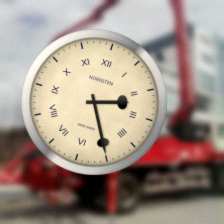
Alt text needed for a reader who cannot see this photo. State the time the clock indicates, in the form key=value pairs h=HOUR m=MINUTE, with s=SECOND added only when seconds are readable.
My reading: h=2 m=25
